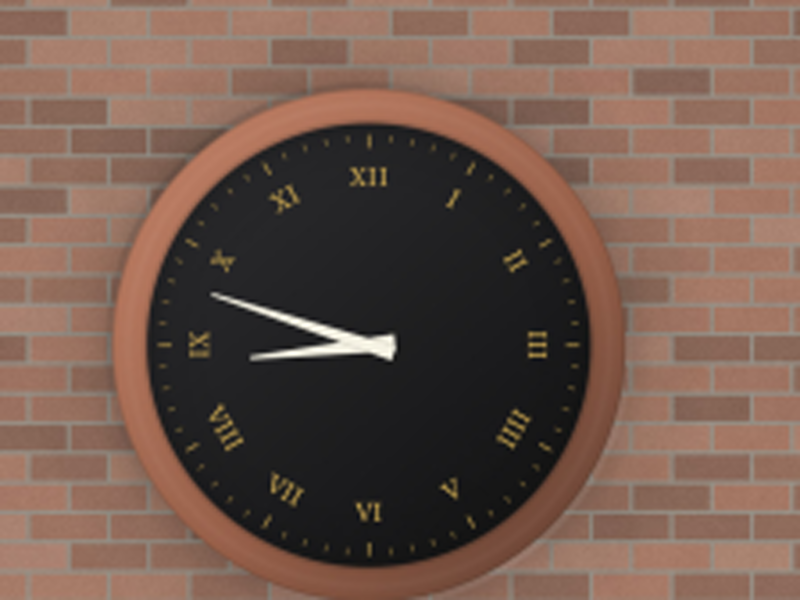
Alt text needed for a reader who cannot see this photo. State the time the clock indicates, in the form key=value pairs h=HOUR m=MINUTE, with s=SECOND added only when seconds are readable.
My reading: h=8 m=48
